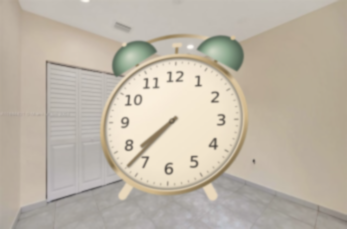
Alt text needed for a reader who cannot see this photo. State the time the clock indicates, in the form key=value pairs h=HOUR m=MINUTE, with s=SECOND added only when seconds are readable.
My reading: h=7 m=37
